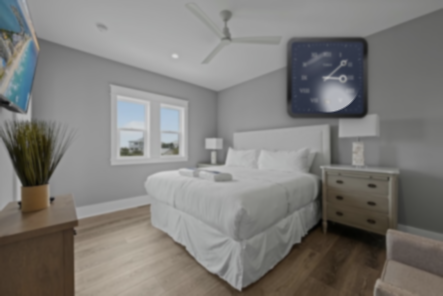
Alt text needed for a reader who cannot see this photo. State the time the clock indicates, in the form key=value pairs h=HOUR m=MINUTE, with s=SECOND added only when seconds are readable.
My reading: h=3 m=8
